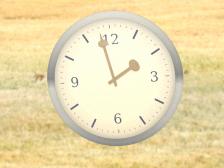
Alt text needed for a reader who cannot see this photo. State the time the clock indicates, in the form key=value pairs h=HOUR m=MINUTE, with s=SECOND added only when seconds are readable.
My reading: h=1 m=58
